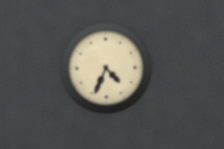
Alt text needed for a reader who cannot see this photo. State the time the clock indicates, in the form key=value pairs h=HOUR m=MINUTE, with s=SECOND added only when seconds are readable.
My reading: h=4 m=34
